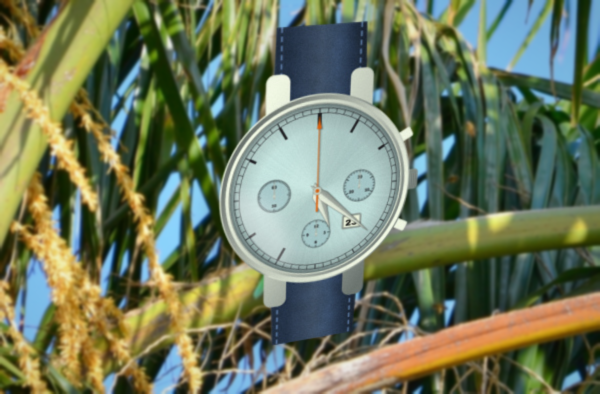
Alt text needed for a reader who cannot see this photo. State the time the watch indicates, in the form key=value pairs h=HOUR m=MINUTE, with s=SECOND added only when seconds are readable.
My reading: h=5 m=22
